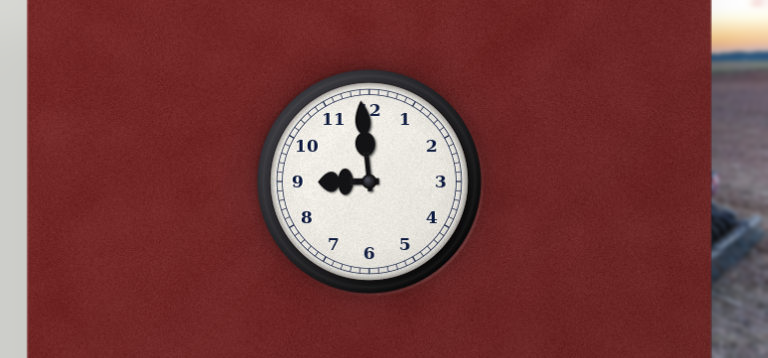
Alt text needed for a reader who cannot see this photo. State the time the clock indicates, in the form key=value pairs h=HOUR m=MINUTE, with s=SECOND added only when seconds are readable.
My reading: h=8 m=59
